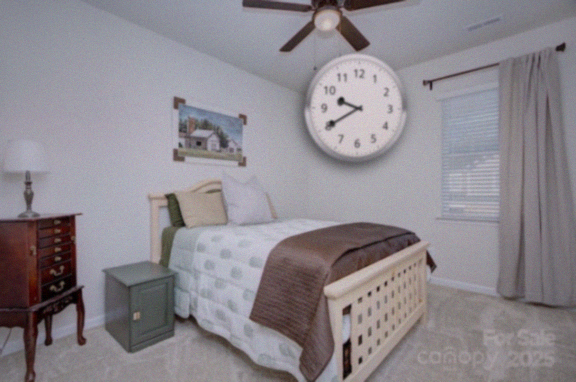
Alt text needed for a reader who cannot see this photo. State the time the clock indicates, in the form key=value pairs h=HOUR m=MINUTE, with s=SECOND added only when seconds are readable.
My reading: h=9 m=40
